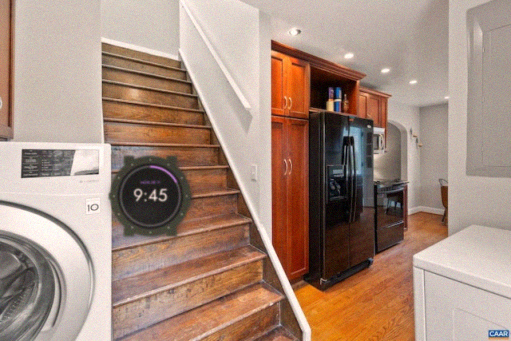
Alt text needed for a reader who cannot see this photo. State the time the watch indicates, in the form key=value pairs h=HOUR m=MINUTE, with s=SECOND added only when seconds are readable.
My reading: h=9 m=45
